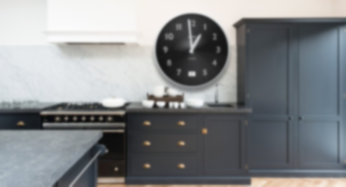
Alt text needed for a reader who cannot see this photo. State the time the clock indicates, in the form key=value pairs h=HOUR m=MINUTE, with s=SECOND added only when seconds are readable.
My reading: h=12 m=59
